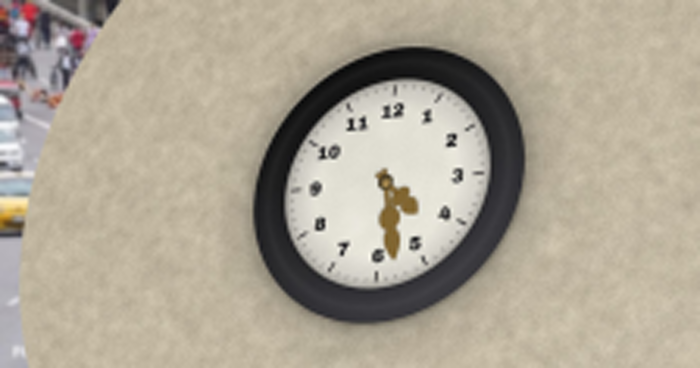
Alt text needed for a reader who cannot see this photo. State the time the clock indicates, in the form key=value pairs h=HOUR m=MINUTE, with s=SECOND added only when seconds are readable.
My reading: h=4 m=28
